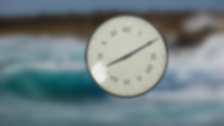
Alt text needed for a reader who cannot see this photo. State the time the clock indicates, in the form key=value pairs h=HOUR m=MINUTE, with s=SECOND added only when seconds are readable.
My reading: h=8 m=10
